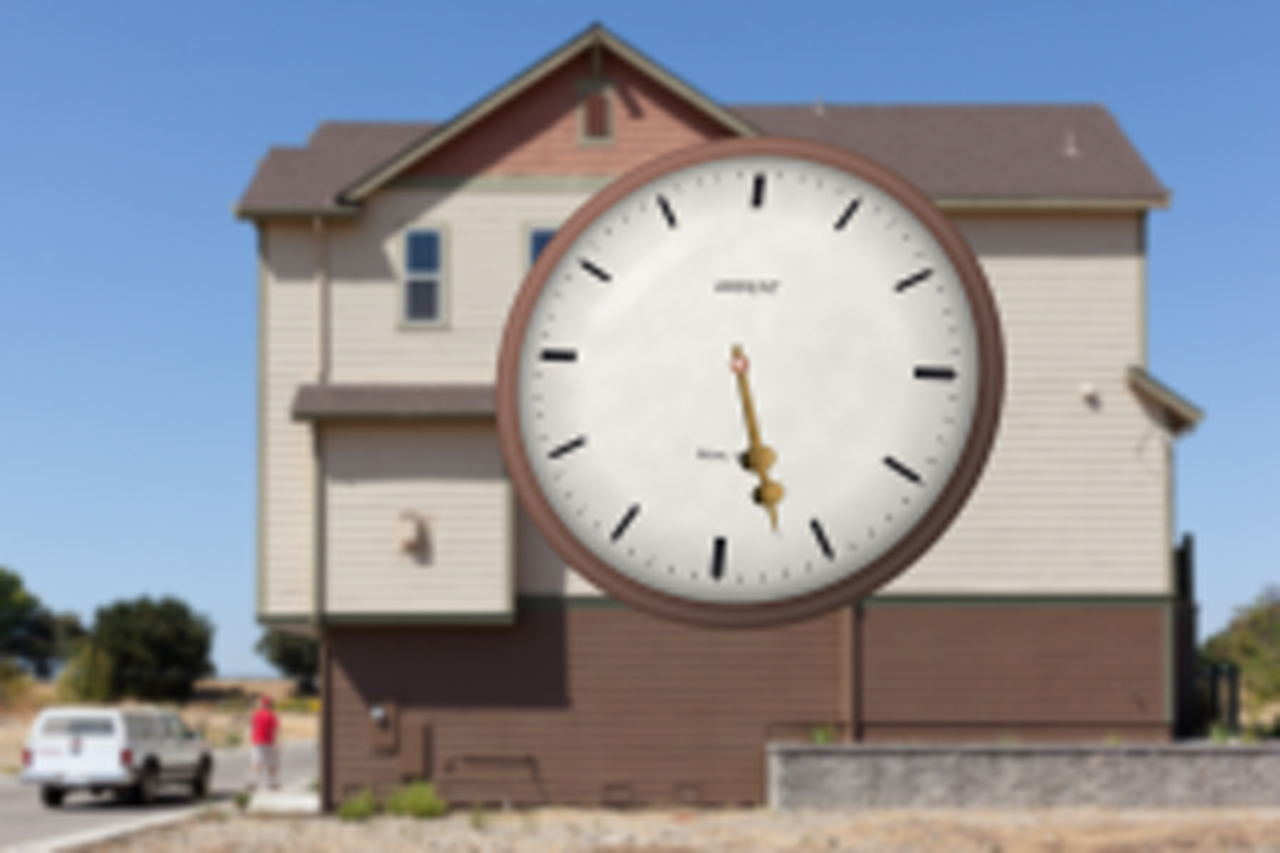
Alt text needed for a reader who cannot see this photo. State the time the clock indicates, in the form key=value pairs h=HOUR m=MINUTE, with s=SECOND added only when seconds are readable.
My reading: h=5 m=27
